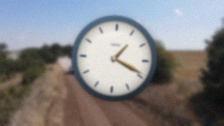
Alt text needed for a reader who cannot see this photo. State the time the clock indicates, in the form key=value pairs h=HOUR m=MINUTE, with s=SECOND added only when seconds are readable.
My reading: h=1 m=19
